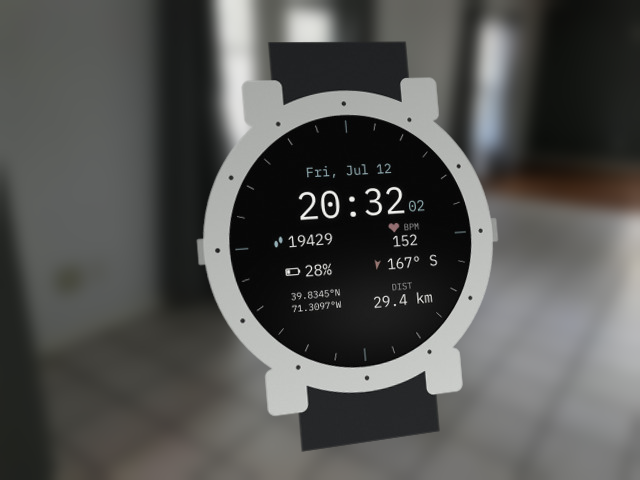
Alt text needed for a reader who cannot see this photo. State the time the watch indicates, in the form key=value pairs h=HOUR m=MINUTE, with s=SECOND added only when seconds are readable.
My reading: h=20 m=32 s=2
